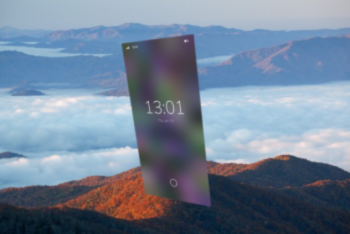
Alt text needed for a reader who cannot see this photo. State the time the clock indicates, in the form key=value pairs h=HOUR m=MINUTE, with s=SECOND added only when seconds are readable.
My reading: h=13 m=1
